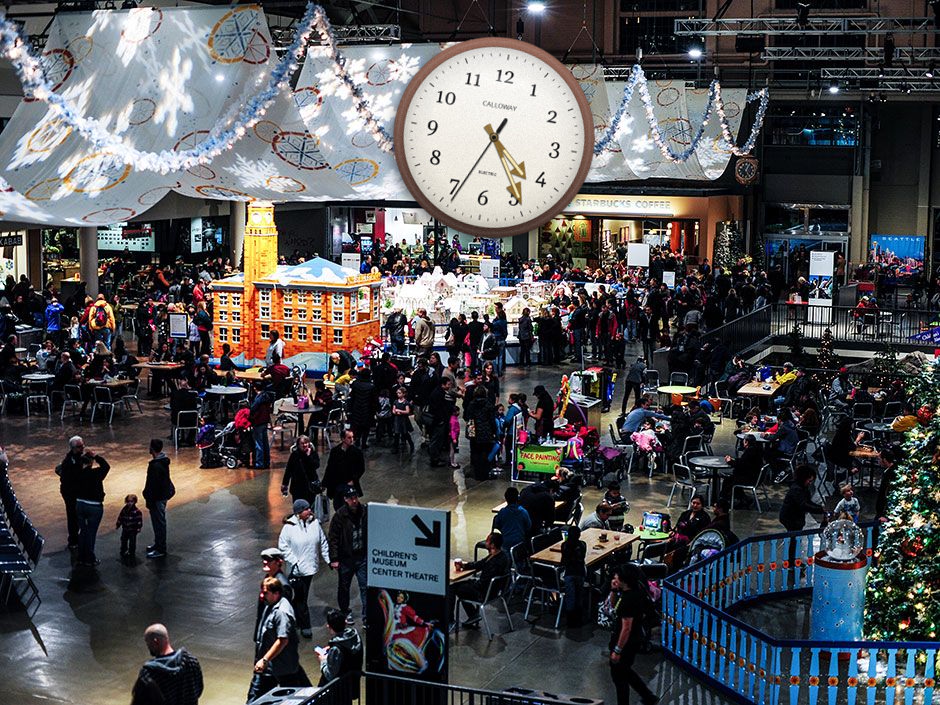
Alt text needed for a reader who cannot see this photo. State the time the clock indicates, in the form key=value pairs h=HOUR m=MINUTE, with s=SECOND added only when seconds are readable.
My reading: h=4 m=24 s=34
